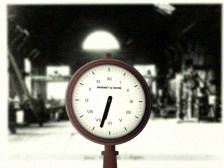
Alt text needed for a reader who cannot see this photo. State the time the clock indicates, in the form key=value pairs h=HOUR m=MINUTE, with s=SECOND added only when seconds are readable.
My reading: h=6 m=33
